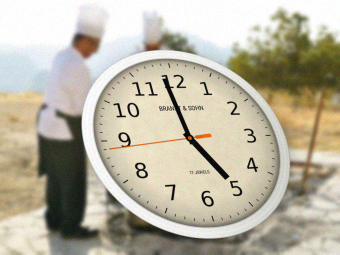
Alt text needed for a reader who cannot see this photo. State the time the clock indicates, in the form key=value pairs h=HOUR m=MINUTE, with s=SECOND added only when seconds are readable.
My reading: h=4 m=58 s=44
